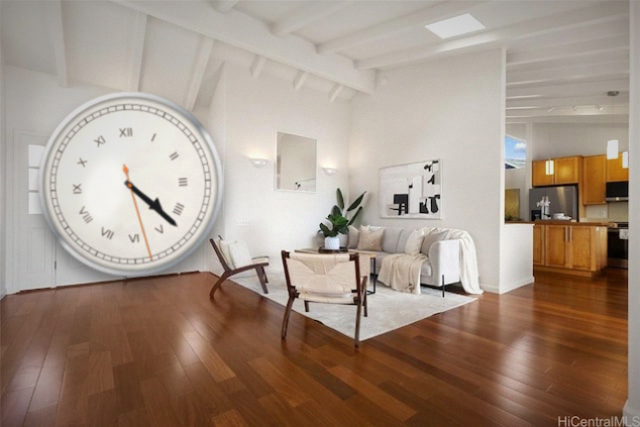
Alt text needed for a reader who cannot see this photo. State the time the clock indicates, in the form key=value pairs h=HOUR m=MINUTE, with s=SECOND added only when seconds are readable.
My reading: h=4 m=22 s=28
